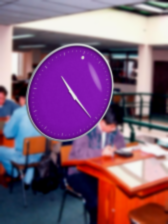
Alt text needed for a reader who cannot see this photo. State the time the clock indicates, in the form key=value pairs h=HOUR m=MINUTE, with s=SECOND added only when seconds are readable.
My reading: h=10 m=21
